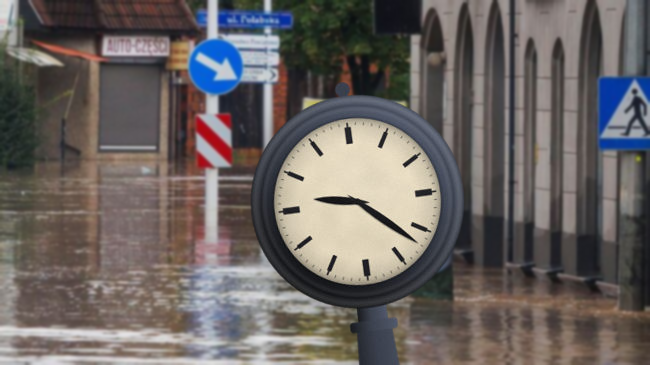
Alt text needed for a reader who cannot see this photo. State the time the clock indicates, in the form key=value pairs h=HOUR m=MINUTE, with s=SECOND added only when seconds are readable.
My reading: h=9 m=22
